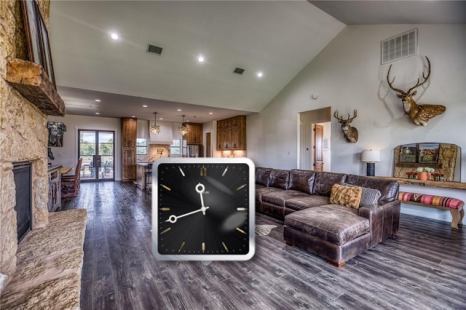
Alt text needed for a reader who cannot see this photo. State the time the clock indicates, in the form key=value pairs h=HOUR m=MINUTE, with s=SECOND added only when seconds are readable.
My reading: h=11 m=42
